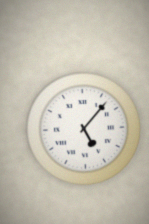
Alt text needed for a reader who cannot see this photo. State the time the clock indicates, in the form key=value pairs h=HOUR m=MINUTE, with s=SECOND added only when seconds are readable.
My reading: h=5 m=7
